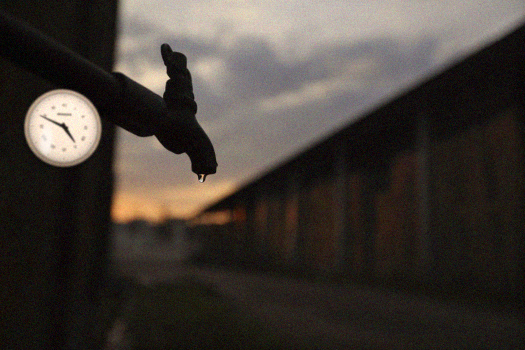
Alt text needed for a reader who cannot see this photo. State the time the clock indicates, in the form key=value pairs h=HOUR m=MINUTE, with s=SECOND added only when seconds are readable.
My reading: h=4 m=49
